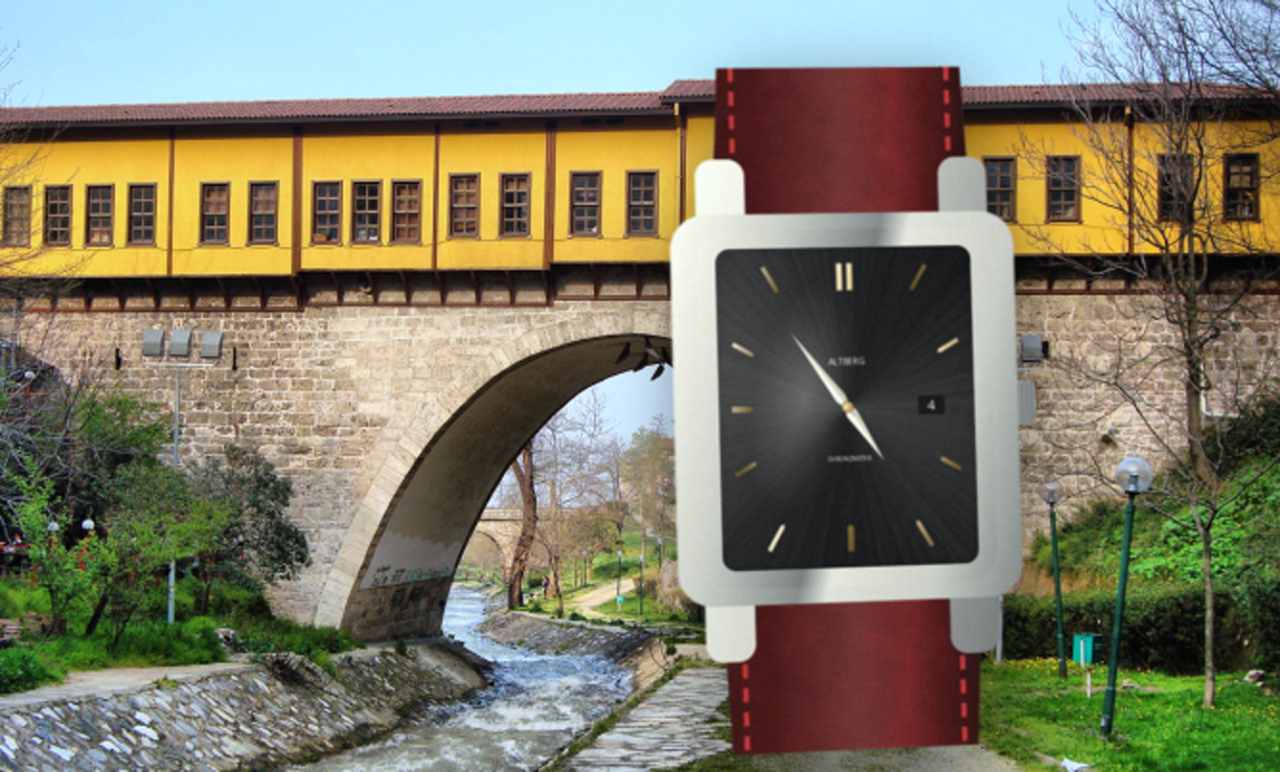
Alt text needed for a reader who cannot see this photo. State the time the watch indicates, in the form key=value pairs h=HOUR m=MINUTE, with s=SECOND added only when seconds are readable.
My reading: h=4 m=54
